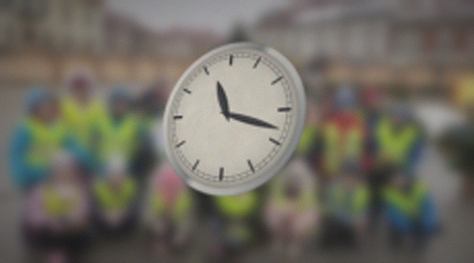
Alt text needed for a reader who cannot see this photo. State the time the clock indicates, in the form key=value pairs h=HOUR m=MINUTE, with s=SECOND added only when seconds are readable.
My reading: h=11 m=18
